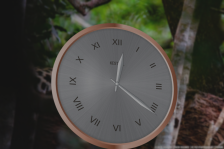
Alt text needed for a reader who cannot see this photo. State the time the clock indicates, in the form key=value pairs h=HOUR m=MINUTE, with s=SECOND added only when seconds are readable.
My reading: h=12 m=21
